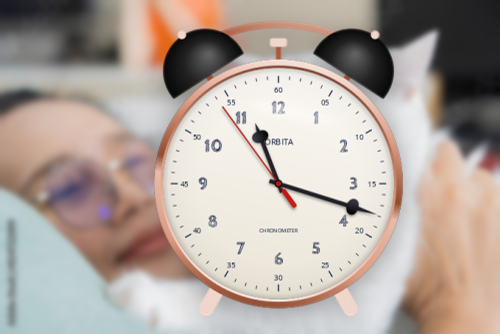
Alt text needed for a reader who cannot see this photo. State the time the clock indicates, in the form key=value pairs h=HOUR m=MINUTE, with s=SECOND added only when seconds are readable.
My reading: h=11 m=17 s=54
